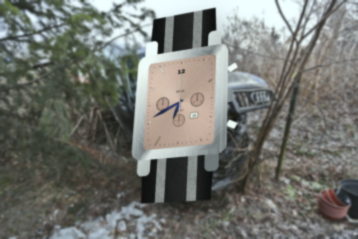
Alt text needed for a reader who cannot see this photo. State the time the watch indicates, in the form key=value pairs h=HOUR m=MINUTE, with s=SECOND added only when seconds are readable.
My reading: h=6 m=41
